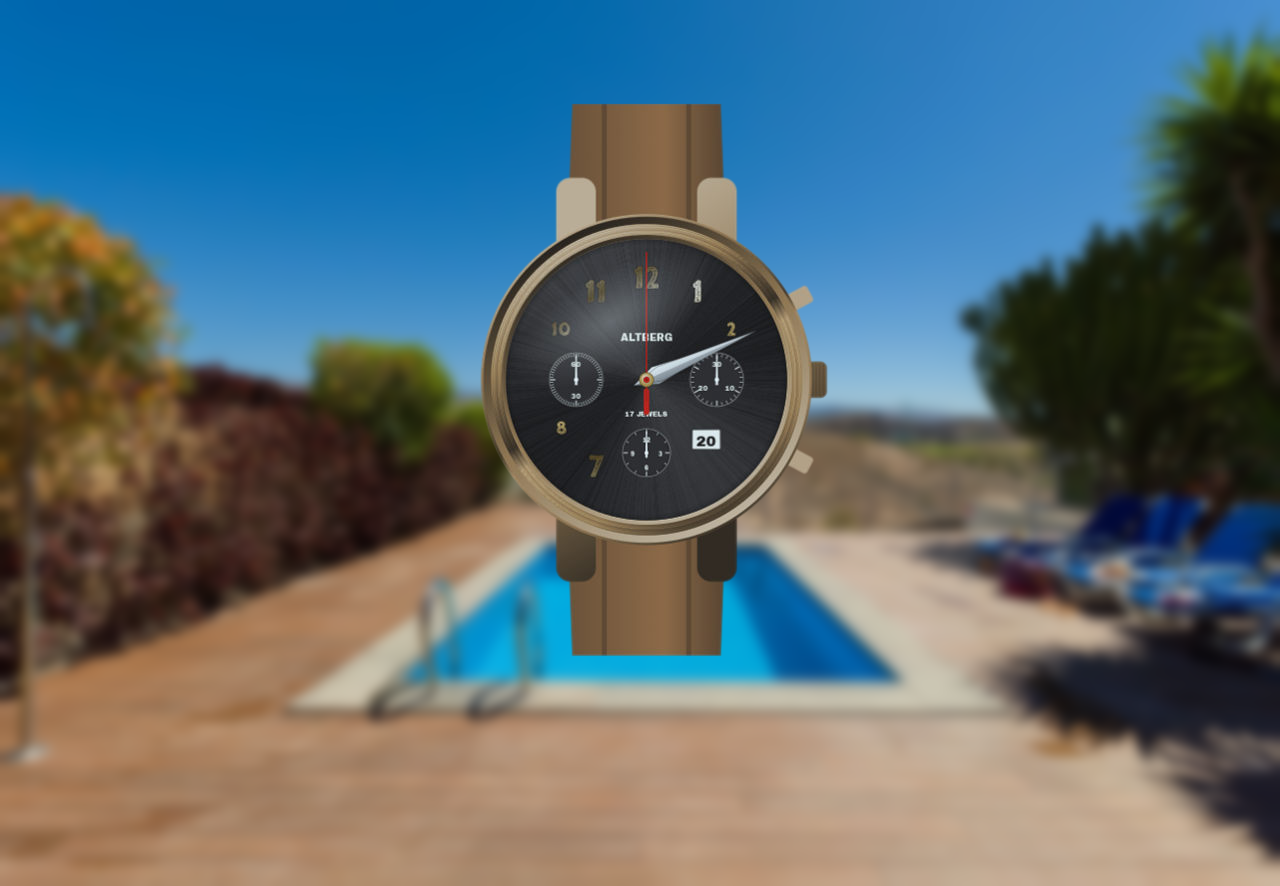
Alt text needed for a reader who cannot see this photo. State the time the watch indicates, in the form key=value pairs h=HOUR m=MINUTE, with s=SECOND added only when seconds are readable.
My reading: h=2 m=11
